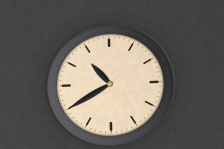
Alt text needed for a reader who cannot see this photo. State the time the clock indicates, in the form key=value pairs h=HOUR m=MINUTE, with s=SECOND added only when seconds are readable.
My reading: h=10 m=40
